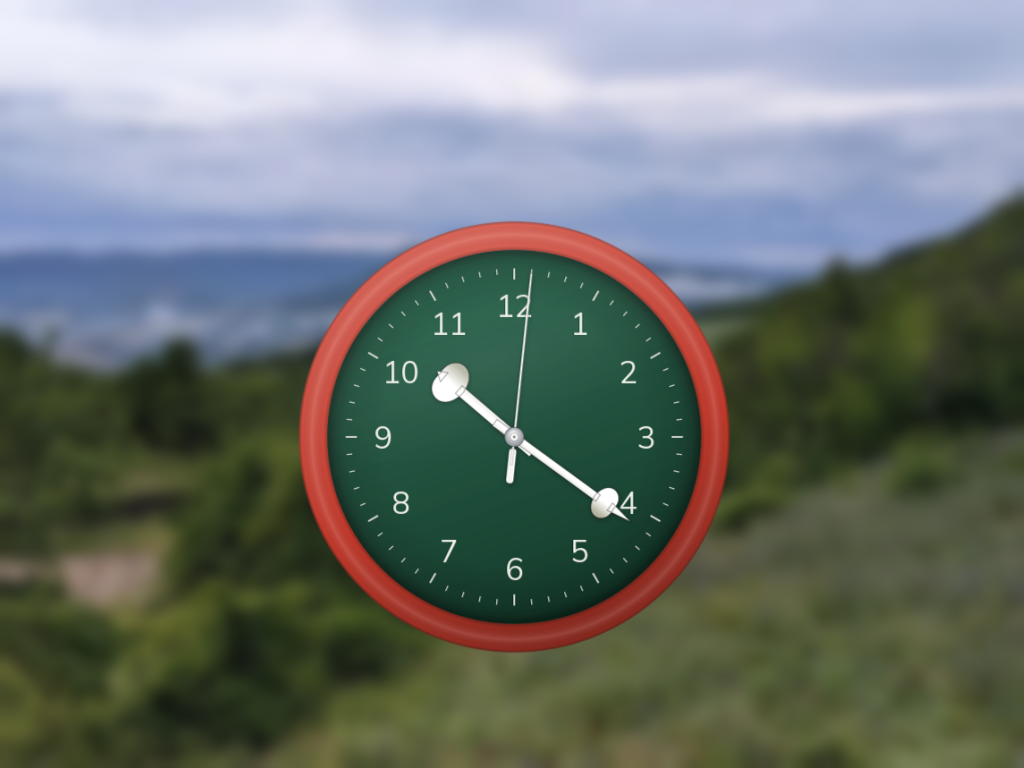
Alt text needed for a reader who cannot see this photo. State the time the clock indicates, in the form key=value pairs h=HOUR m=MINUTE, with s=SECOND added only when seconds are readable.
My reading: h=10 m=21 s=1
